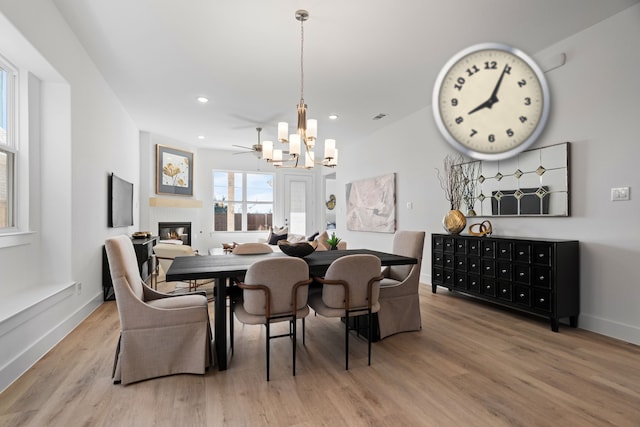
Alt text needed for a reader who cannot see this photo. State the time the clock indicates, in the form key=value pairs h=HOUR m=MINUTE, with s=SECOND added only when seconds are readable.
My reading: h=8 m=4
